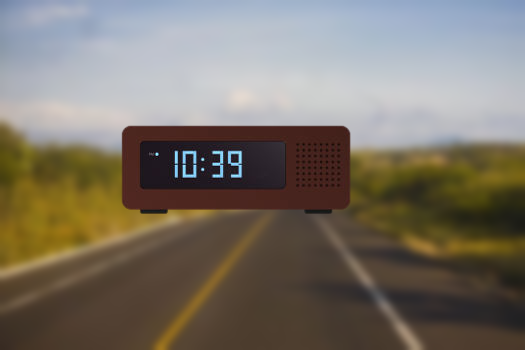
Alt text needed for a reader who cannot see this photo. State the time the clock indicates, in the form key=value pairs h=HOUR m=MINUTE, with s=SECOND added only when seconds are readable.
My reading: h=10 m=39
